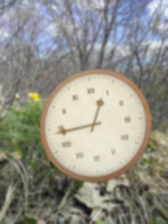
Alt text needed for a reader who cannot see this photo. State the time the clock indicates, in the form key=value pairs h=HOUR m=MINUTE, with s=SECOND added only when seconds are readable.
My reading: h=12 m=44
